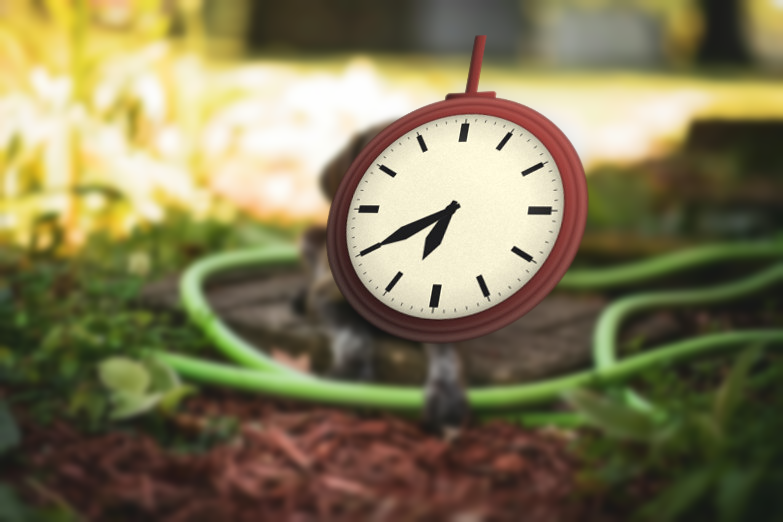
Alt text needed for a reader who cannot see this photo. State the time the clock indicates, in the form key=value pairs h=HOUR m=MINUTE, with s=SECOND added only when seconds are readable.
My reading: h=6 m=40
